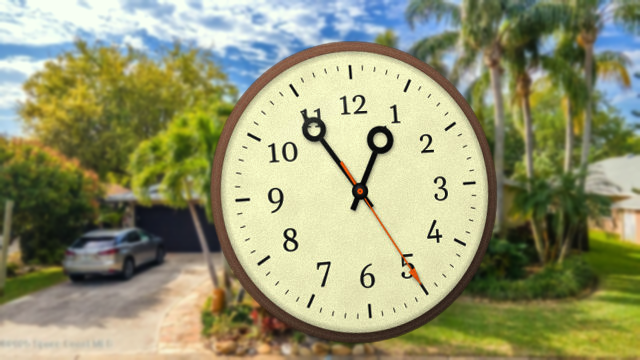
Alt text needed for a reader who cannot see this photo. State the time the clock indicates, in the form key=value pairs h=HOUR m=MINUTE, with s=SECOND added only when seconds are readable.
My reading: h=12 m=54 s=25
